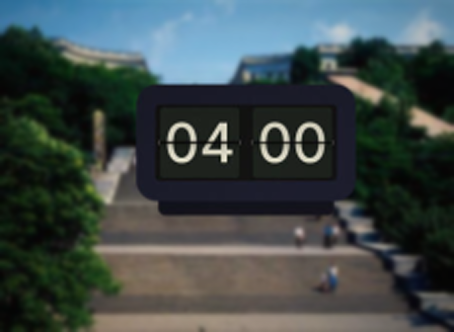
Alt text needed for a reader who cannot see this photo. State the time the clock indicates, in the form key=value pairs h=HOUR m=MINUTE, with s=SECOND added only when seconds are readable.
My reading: h=4 m=0
